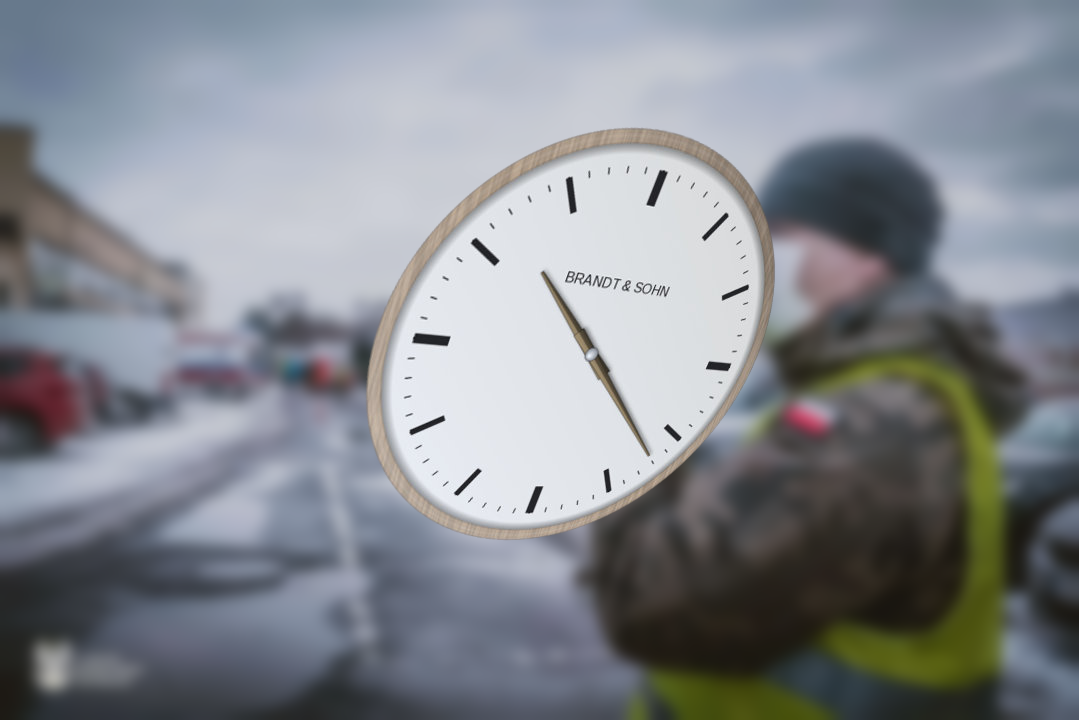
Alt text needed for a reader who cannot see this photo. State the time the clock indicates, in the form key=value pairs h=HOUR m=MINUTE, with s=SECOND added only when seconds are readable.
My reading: h=10 m=22
